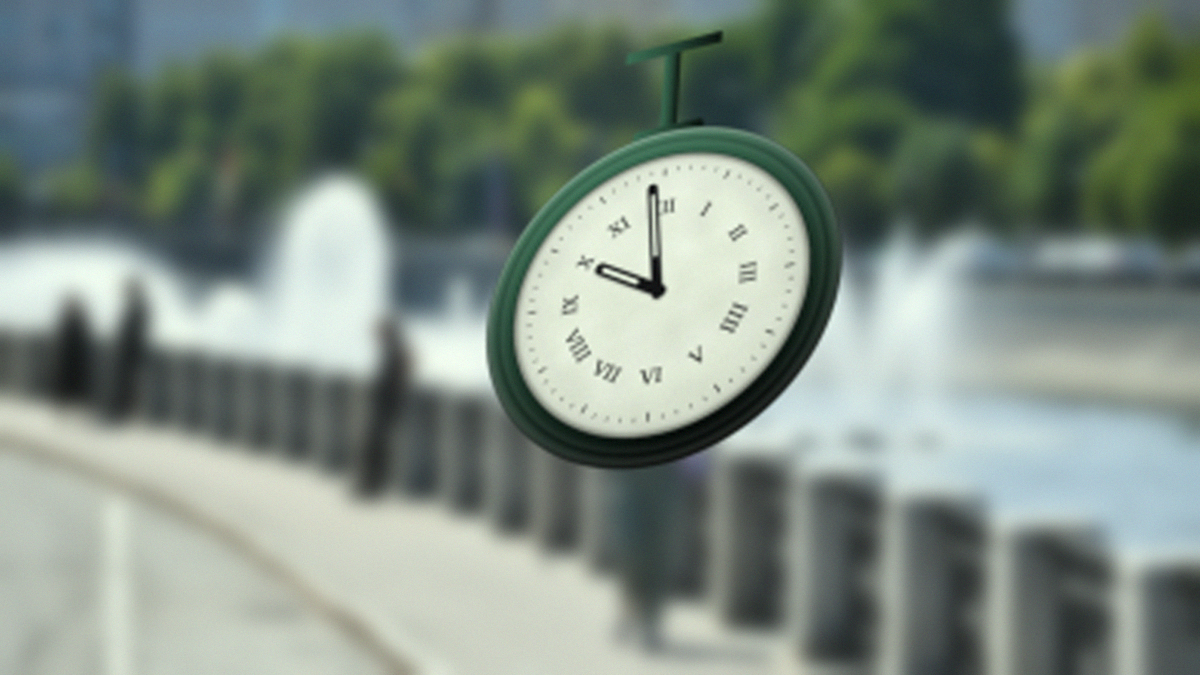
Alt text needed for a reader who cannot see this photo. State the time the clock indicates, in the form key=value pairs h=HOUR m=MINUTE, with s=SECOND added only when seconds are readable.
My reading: h=9 m=59
